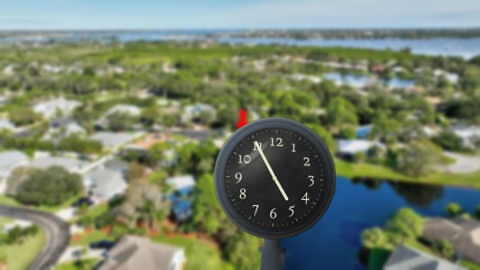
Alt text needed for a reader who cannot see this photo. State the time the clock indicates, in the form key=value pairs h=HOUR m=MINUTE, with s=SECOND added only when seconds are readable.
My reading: h=4 m=55
